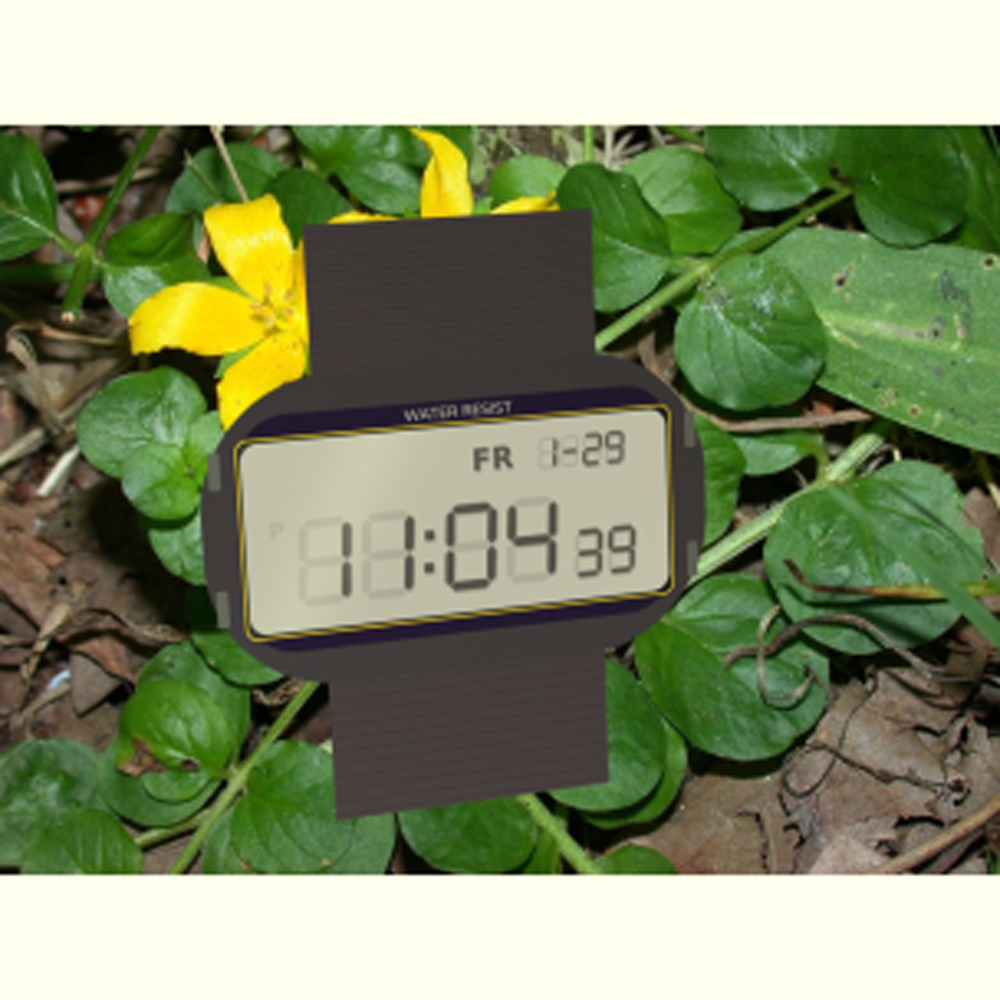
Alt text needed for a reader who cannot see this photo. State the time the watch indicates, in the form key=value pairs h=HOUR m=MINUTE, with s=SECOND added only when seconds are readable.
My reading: h=11 m=4 s=39
